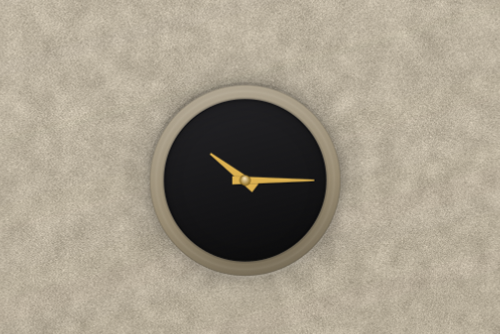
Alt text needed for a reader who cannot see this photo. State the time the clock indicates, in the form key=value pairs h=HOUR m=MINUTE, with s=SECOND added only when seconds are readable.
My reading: h=10 m=15
